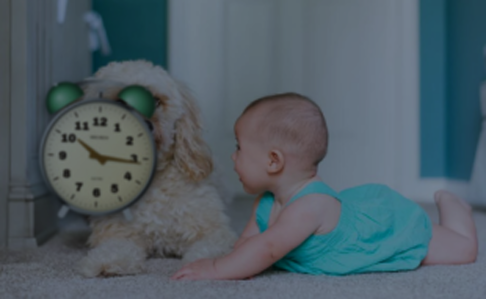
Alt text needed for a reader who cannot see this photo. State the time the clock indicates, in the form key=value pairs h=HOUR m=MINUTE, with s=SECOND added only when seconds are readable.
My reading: h=10 m=16
